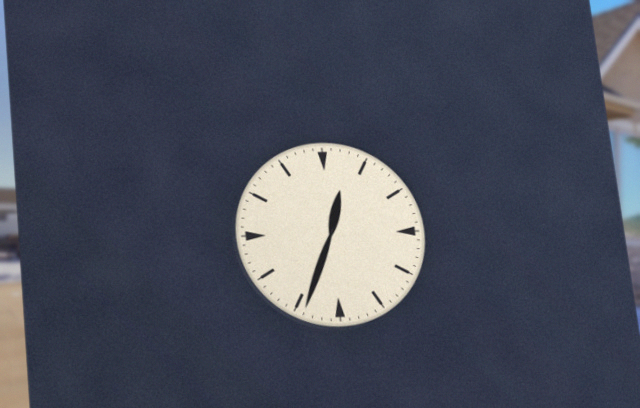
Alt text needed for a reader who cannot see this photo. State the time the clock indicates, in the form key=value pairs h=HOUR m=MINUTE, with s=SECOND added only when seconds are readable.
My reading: h=12 m=34
